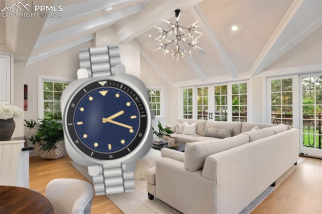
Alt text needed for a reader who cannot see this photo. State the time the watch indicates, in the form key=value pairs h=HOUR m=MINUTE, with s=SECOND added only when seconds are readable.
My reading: h=2 m=19
